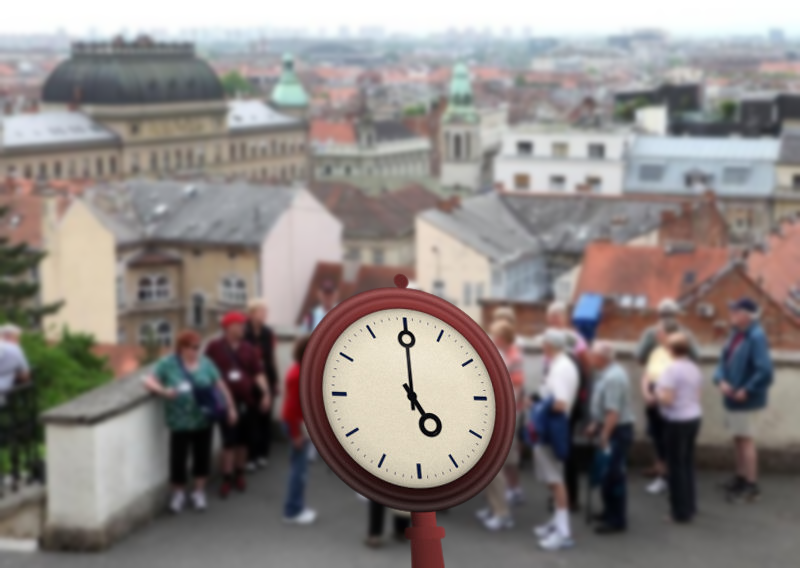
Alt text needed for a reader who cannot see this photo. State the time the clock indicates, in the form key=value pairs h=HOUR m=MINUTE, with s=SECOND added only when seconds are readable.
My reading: h=5 m=0
